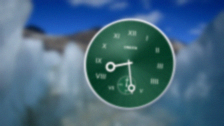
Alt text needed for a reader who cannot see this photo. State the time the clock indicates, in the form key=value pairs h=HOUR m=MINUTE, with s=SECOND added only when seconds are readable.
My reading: h=8 m=28
